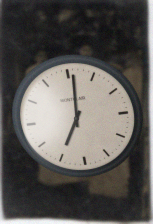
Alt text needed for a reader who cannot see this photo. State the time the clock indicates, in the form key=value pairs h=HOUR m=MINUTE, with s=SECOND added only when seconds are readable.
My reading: h=7 m=1
